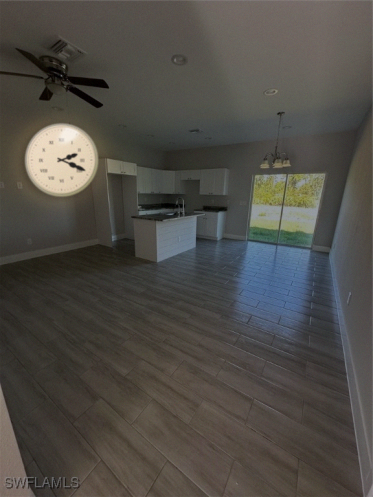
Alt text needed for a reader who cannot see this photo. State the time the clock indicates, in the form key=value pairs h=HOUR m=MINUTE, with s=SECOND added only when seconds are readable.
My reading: h=2 m=19
